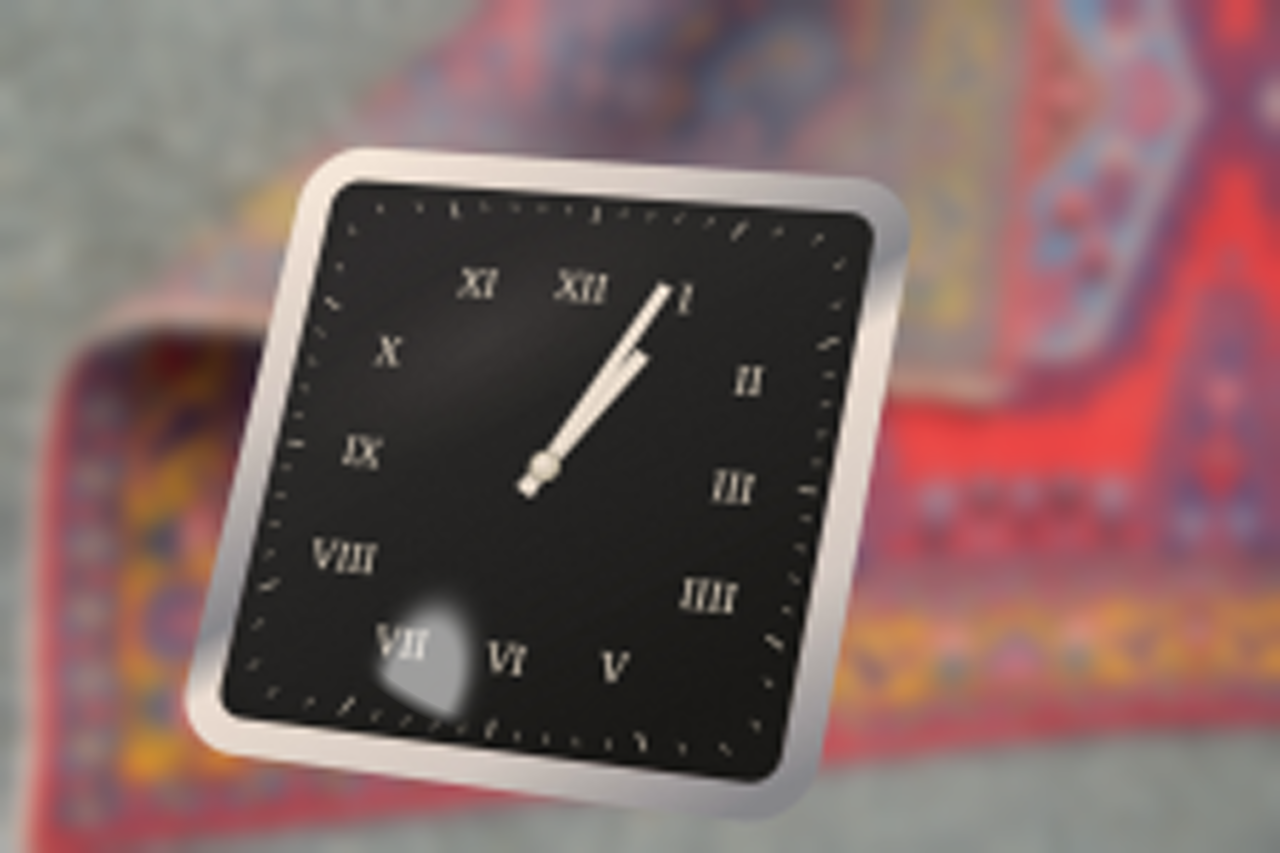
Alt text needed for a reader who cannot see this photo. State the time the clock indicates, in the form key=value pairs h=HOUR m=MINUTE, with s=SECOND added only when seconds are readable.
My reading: h=1 m=4
